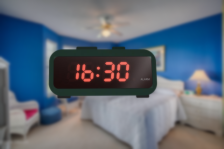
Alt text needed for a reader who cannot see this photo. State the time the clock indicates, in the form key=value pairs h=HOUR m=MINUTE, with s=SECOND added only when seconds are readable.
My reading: h=16 m=30
